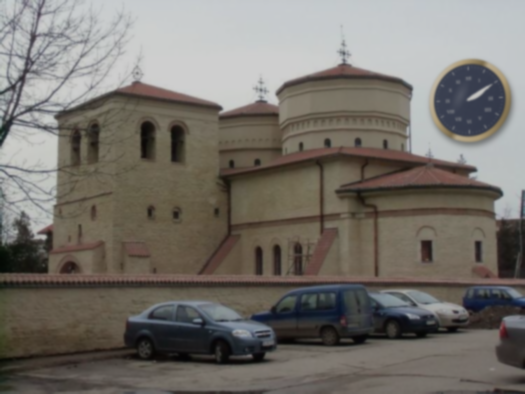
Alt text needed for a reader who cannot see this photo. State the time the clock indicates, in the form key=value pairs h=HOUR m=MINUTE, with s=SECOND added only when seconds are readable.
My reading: h=2 m=10
